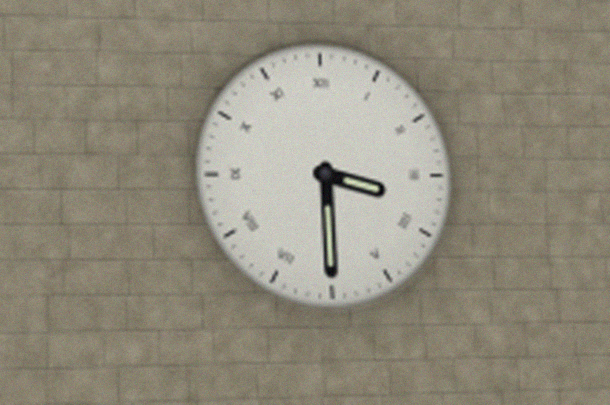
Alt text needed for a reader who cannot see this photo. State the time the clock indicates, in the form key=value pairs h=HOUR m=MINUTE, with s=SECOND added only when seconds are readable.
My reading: h=3 m=30
